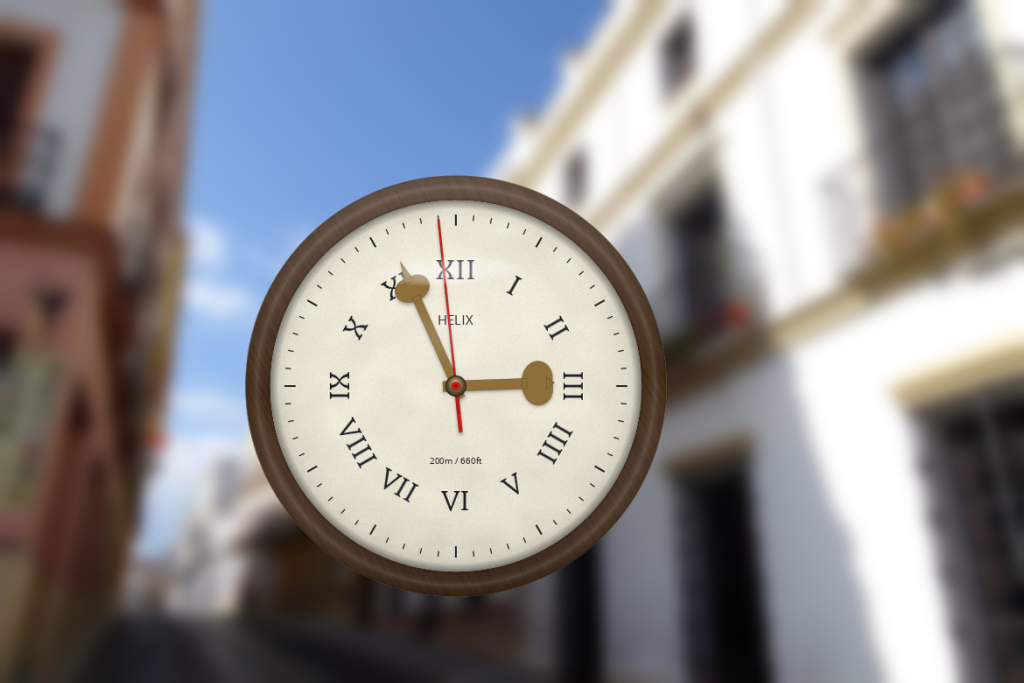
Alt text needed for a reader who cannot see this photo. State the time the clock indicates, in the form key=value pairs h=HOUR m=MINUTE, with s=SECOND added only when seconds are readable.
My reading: h=2 m=55 s=59
